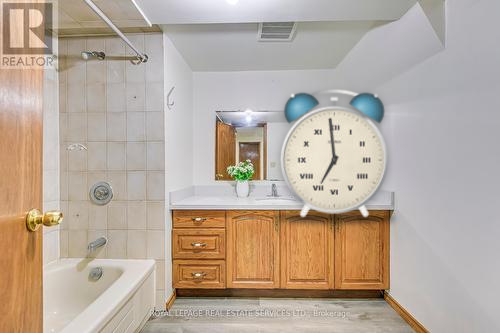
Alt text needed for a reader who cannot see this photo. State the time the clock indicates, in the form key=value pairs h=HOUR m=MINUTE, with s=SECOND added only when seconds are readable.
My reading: h=6 m=59
